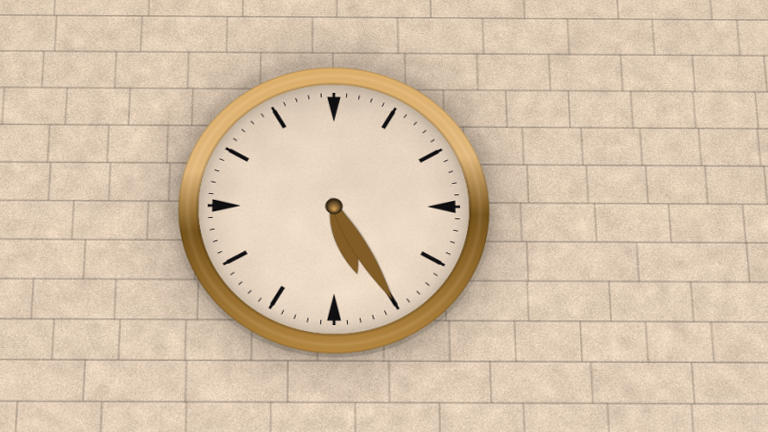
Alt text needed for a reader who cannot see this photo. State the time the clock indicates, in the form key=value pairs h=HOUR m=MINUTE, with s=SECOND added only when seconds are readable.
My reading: h=5 m=25
